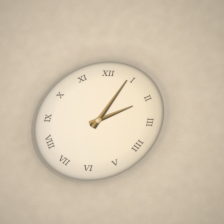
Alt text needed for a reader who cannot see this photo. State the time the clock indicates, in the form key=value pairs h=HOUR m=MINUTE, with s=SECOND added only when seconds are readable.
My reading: h=2 m=4
